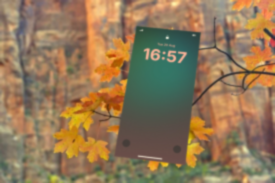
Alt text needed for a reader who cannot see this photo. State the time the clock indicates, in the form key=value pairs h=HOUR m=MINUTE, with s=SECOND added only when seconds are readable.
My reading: h=16 m=57
